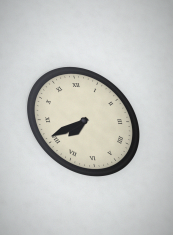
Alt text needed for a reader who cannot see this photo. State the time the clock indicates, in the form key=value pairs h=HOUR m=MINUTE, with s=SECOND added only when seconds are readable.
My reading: h=7 m=41
